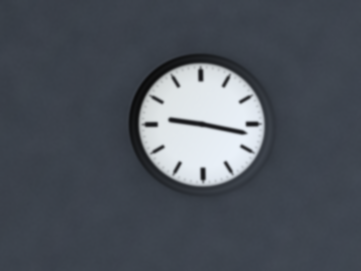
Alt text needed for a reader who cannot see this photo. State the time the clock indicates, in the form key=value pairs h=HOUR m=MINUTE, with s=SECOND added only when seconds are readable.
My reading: h=9 m=17
